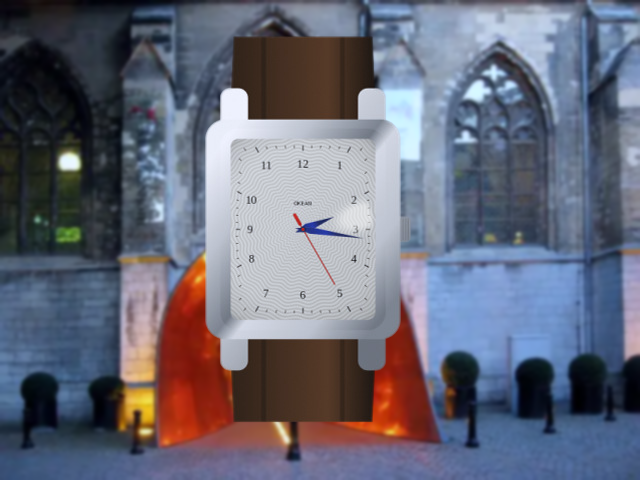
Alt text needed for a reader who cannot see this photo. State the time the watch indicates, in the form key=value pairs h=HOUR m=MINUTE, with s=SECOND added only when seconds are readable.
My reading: h=2 m=16 s=25
